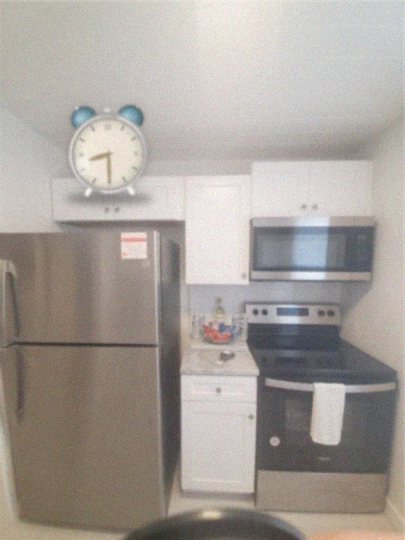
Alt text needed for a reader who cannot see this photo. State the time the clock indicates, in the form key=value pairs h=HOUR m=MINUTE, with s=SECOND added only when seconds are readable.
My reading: h=8 m=30
